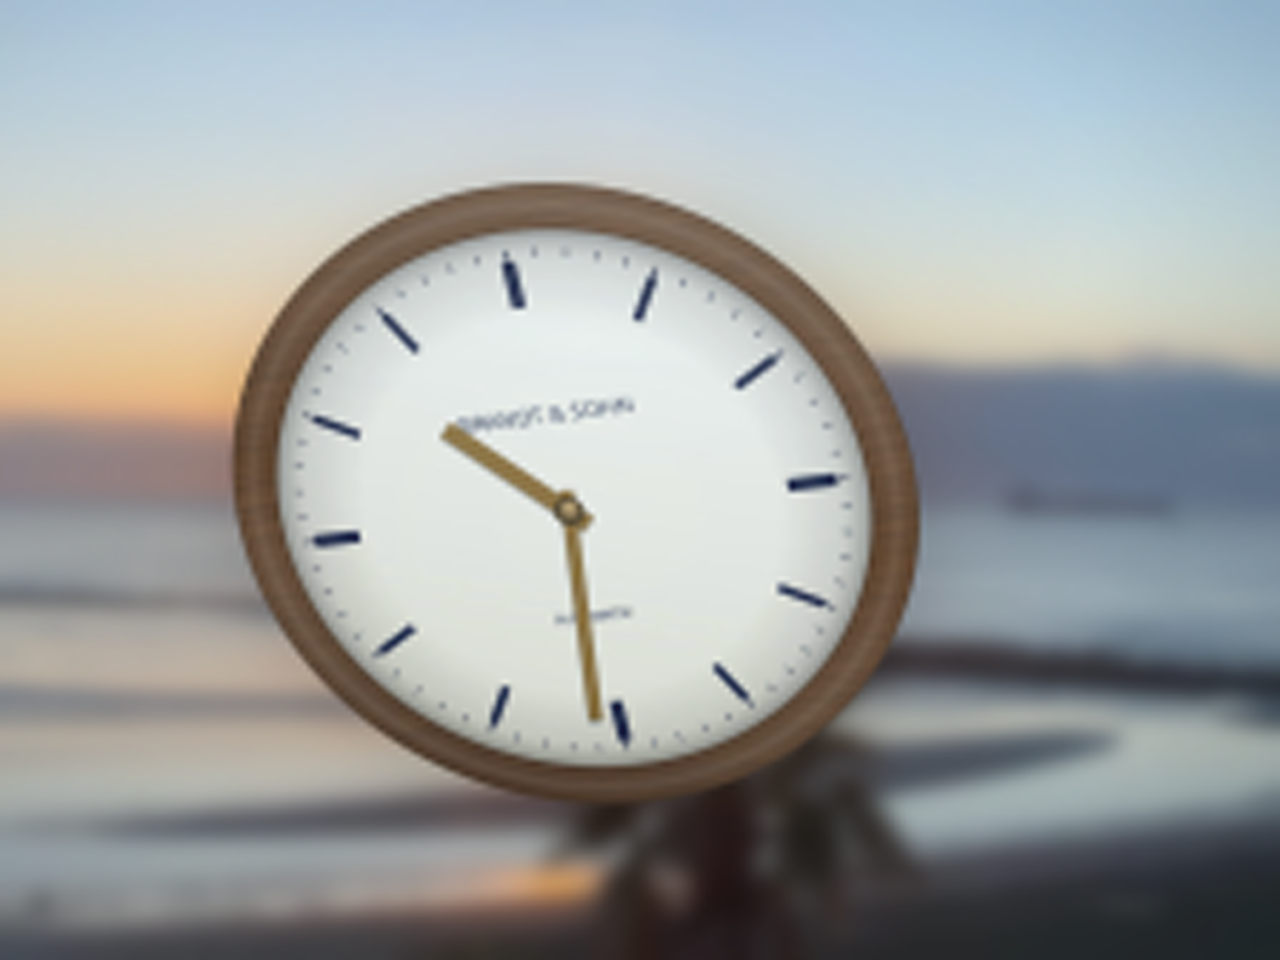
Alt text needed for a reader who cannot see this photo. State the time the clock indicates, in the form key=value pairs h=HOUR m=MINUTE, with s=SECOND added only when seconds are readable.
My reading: h=10 m=31
